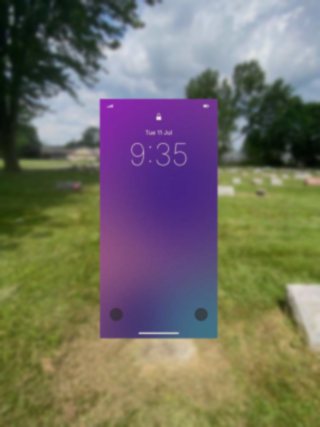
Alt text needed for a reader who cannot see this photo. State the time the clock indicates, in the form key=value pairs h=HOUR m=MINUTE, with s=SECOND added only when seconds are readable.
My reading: h=9 m=35
